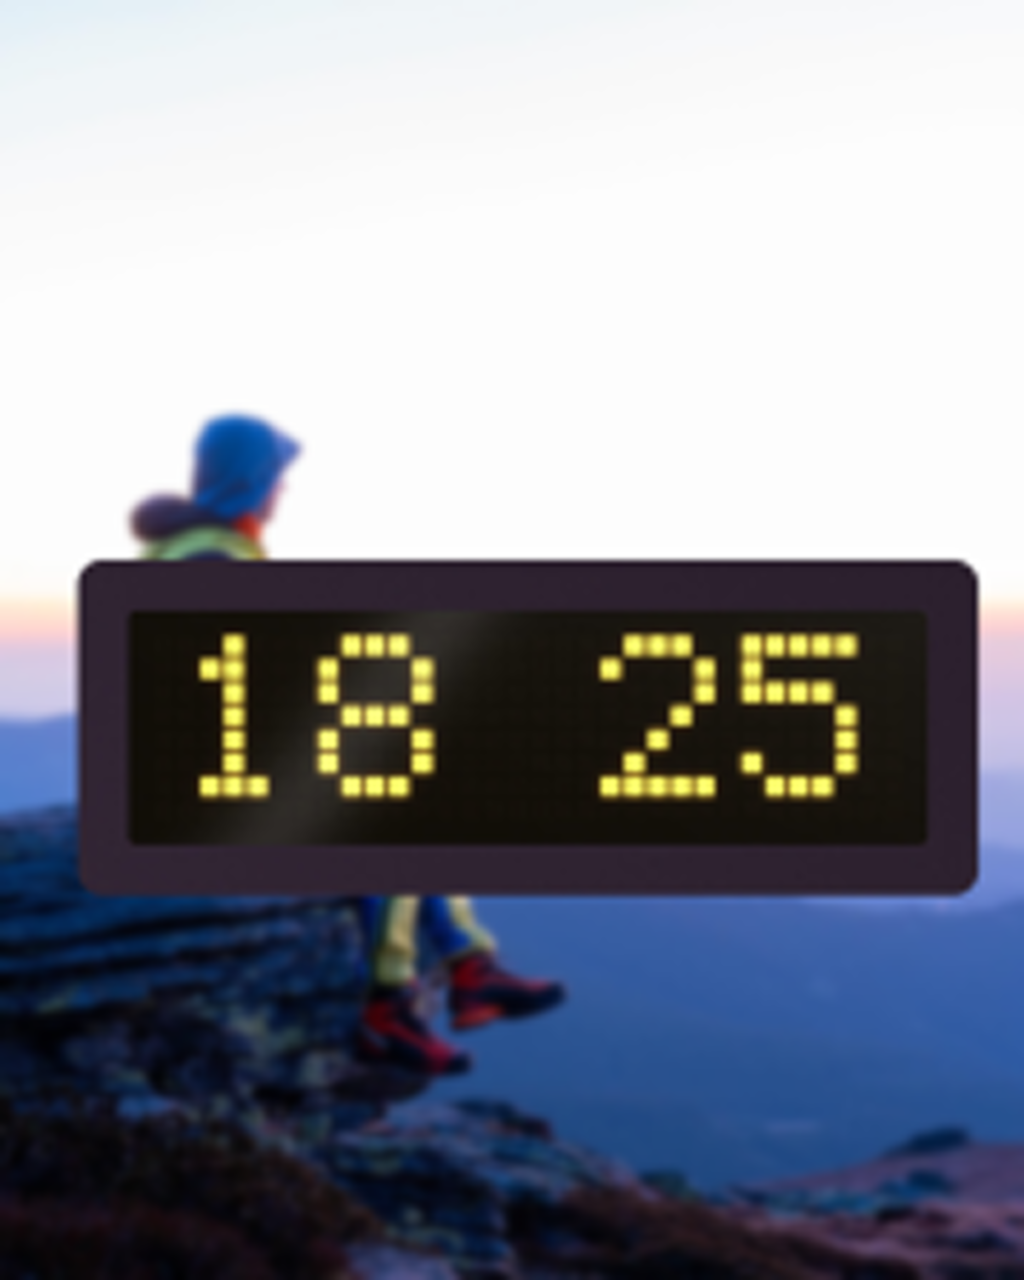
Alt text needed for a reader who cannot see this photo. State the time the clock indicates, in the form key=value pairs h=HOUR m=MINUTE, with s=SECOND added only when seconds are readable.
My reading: h=18 m=25
